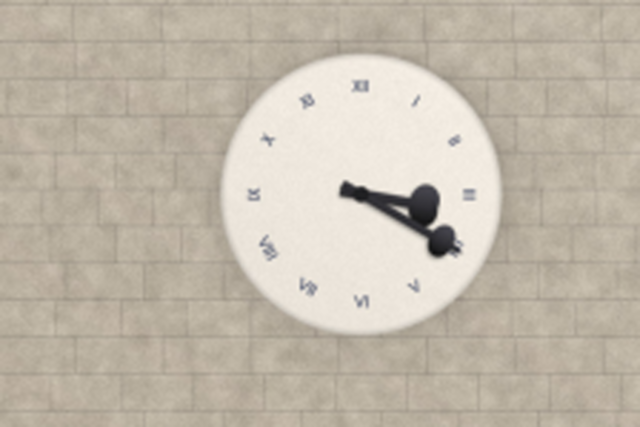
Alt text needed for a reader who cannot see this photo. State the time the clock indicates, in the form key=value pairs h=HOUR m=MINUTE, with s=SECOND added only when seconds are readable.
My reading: h=3 m=20
